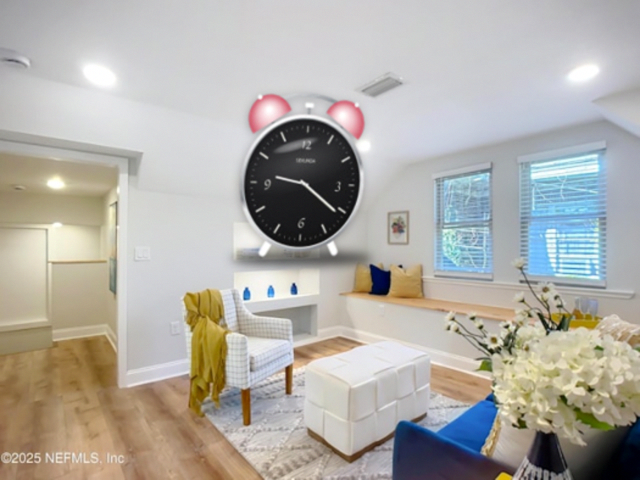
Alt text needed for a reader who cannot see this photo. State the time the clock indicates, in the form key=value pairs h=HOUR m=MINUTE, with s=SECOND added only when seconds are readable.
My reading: h=9 m=21
